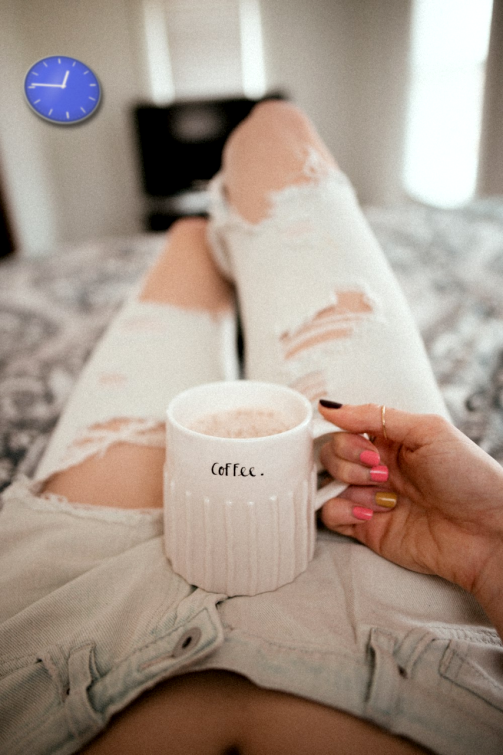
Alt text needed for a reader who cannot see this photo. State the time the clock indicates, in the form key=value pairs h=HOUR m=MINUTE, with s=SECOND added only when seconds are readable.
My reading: h=12 m=46
